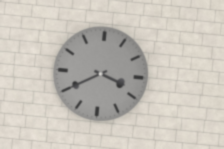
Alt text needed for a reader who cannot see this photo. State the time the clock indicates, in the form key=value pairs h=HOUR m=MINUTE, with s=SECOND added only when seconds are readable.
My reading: h=3 m=40
